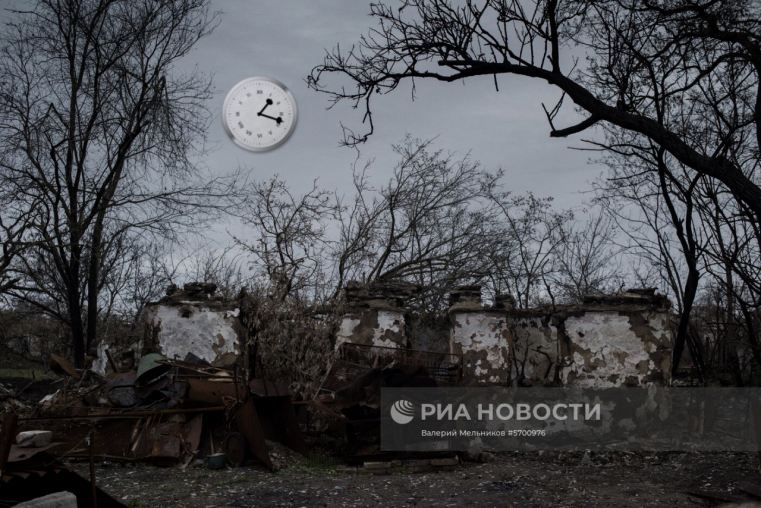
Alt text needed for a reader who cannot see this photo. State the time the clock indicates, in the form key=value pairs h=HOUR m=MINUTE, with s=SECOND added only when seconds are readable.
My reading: h=1 m=18
